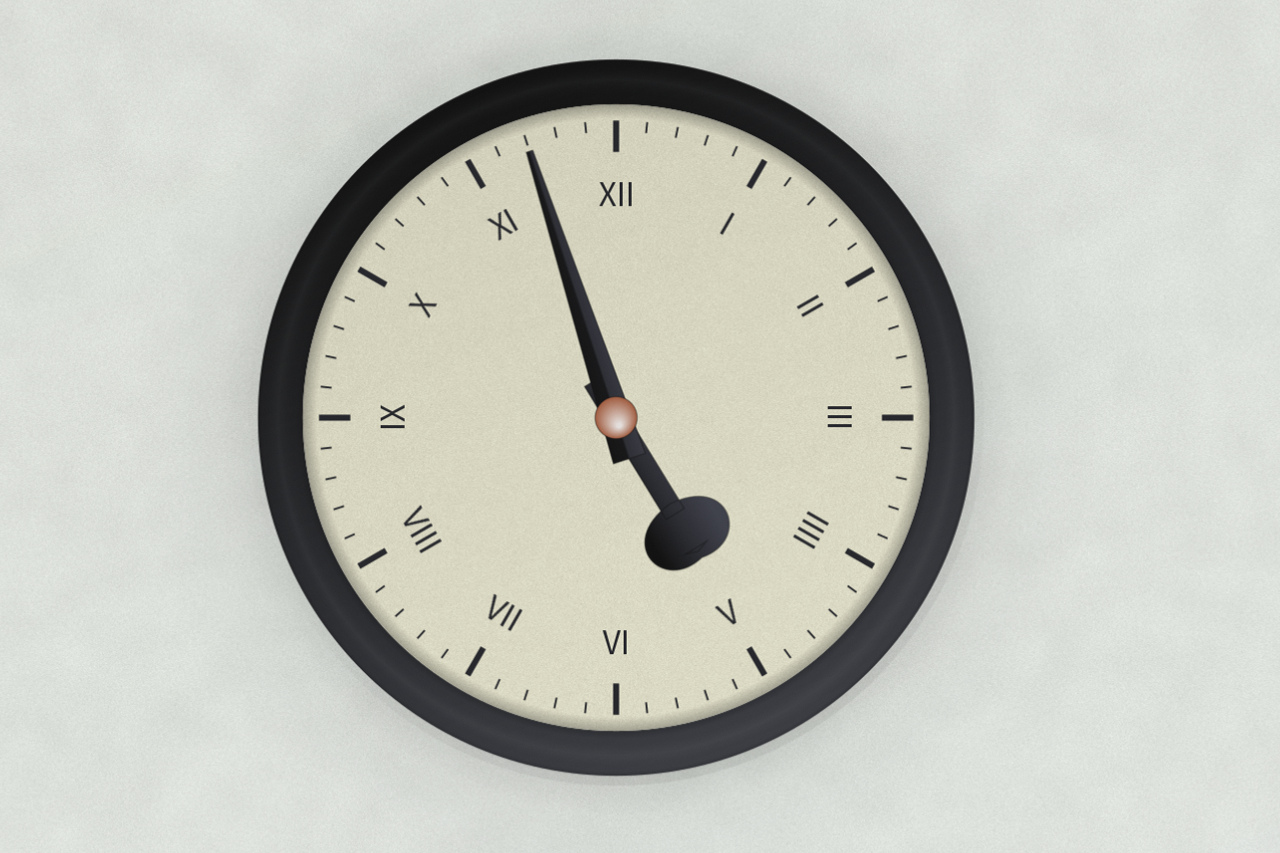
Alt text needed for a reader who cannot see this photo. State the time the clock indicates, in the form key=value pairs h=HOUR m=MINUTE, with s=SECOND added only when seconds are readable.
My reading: h=4 m=57
